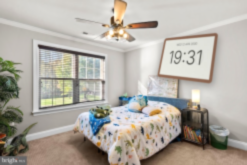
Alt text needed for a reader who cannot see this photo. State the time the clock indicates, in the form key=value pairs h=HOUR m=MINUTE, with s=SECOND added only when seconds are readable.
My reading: h=19 m=31
